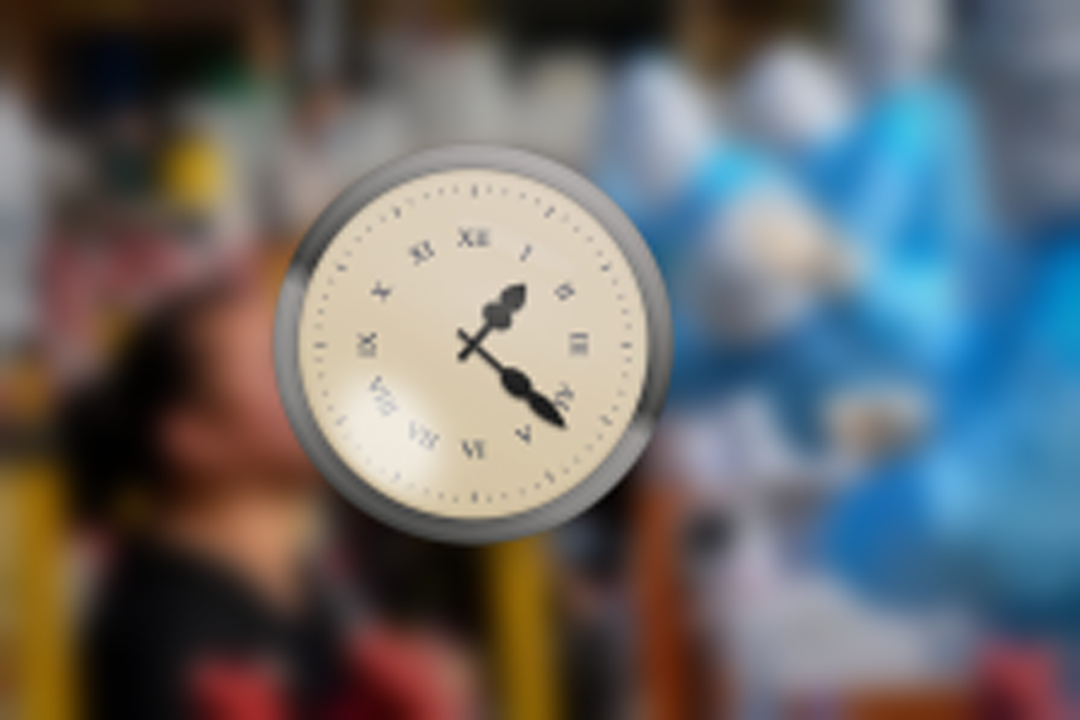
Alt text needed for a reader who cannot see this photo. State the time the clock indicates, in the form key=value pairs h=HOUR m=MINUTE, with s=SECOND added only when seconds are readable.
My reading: h=1 m=22
